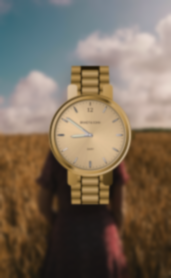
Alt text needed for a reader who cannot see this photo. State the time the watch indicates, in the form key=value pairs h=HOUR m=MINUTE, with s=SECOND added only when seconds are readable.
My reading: h=8 m=51
